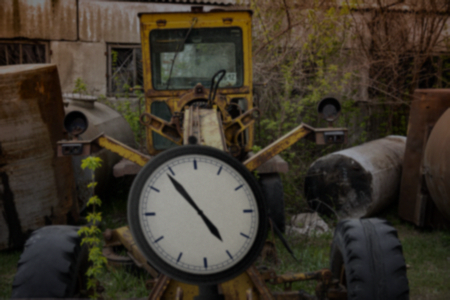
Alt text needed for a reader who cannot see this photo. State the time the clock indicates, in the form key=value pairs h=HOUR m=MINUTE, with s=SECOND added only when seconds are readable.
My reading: h=4 m=54
